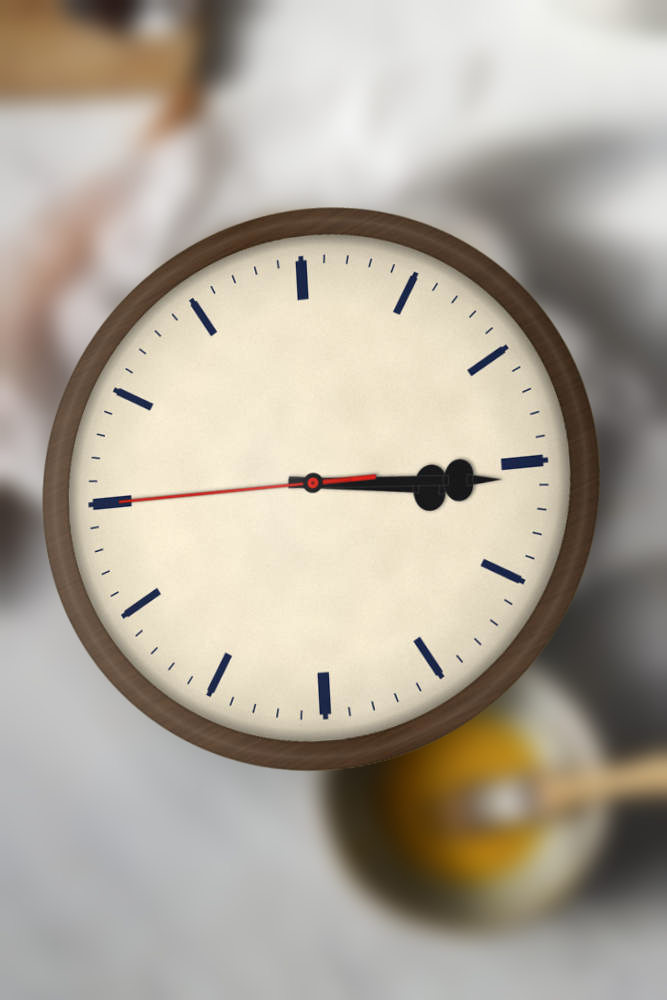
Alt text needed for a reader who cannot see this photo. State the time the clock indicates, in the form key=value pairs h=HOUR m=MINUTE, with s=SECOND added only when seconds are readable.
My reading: h=3 m=15 s=45
